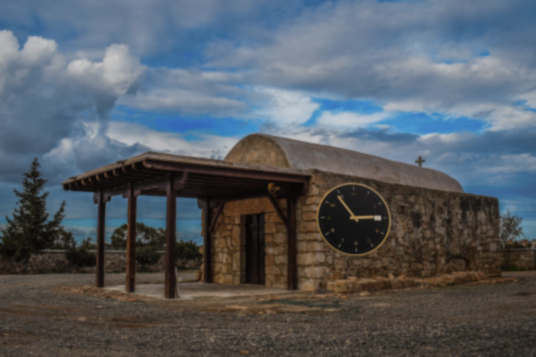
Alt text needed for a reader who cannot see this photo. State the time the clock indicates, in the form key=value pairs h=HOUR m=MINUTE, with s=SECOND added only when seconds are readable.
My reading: h=2 m=54
